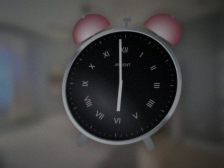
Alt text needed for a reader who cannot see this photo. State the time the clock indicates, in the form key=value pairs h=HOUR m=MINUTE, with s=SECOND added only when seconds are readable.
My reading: h=5 m=59
